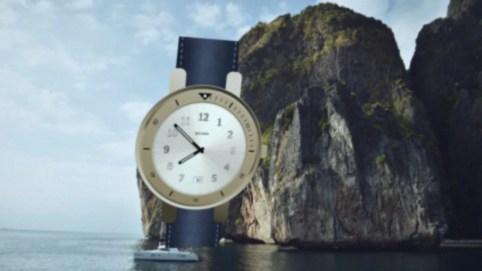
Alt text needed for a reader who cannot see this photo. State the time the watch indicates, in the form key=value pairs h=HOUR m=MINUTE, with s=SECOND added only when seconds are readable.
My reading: h=7 m=52
